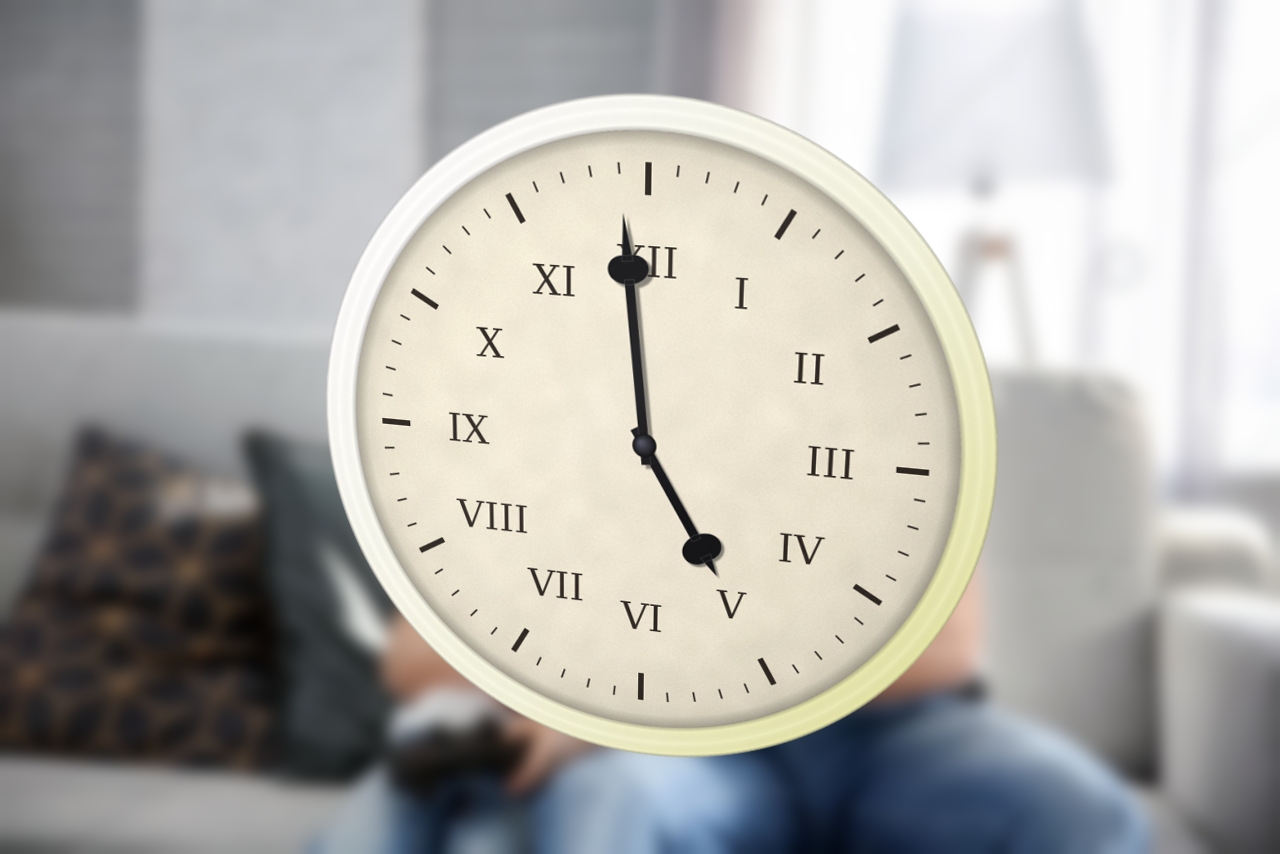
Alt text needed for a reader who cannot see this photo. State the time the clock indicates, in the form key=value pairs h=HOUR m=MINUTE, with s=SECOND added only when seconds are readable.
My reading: h=4 m=59
